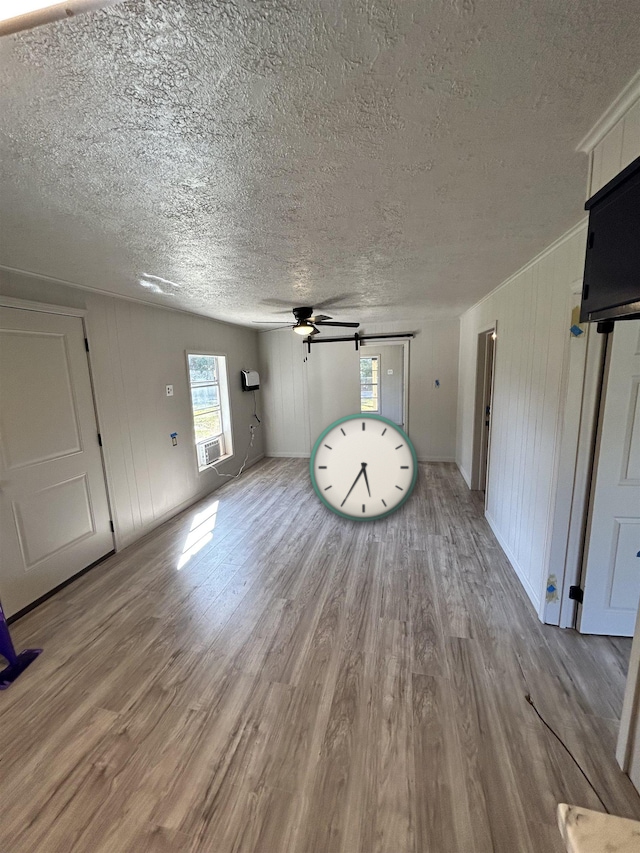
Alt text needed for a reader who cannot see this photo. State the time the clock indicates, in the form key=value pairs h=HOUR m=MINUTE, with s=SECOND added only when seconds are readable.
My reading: h=5 m=35
